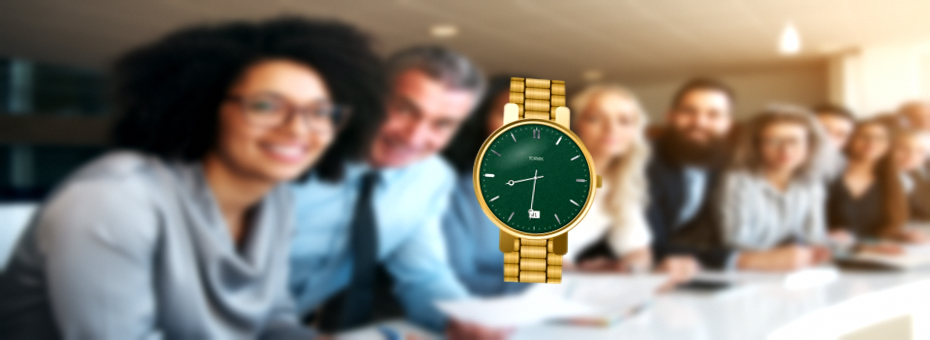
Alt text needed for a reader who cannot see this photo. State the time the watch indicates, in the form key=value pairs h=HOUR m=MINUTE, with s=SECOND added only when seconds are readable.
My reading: h=8 m=31
